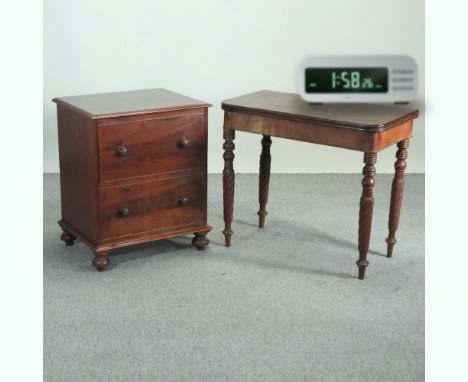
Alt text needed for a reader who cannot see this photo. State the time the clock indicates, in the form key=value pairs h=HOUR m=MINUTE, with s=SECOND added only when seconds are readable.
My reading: h=1 m=58
